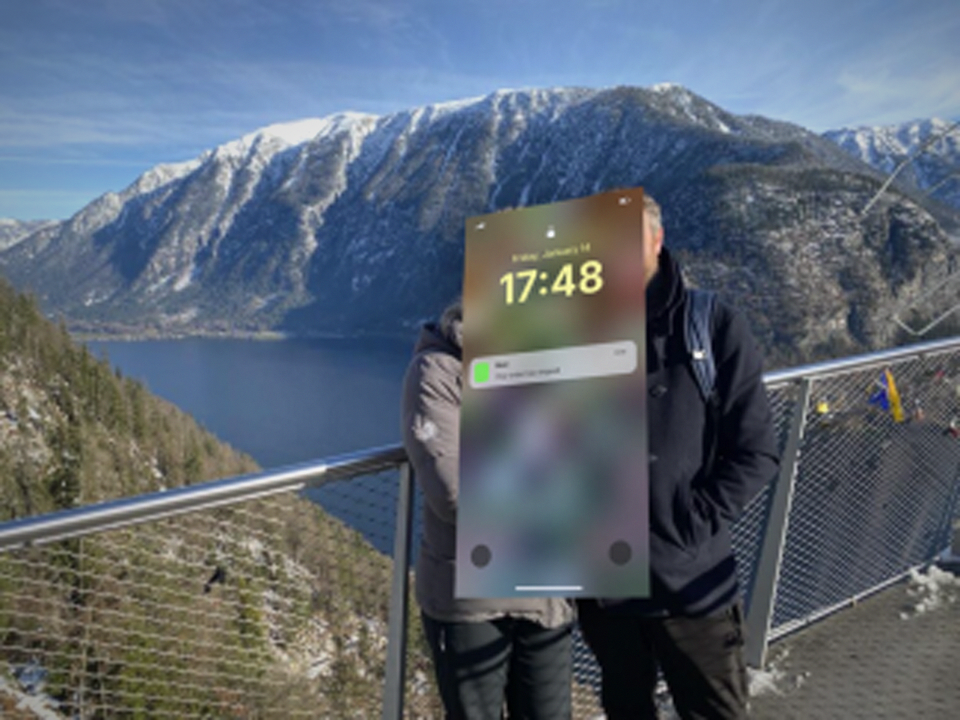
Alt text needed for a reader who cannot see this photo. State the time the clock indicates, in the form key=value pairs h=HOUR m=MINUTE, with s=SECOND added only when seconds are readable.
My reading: h=17 m=48
